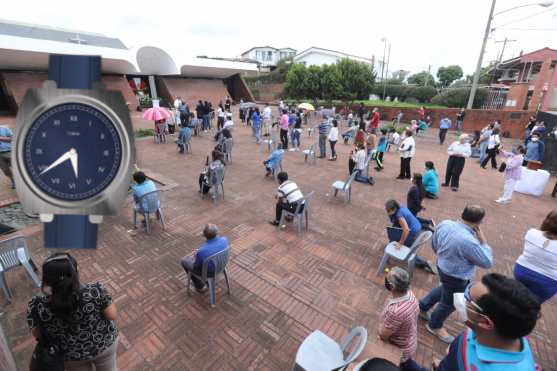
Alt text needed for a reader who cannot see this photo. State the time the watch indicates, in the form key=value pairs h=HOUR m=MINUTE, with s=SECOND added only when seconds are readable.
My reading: h=5 m=39
